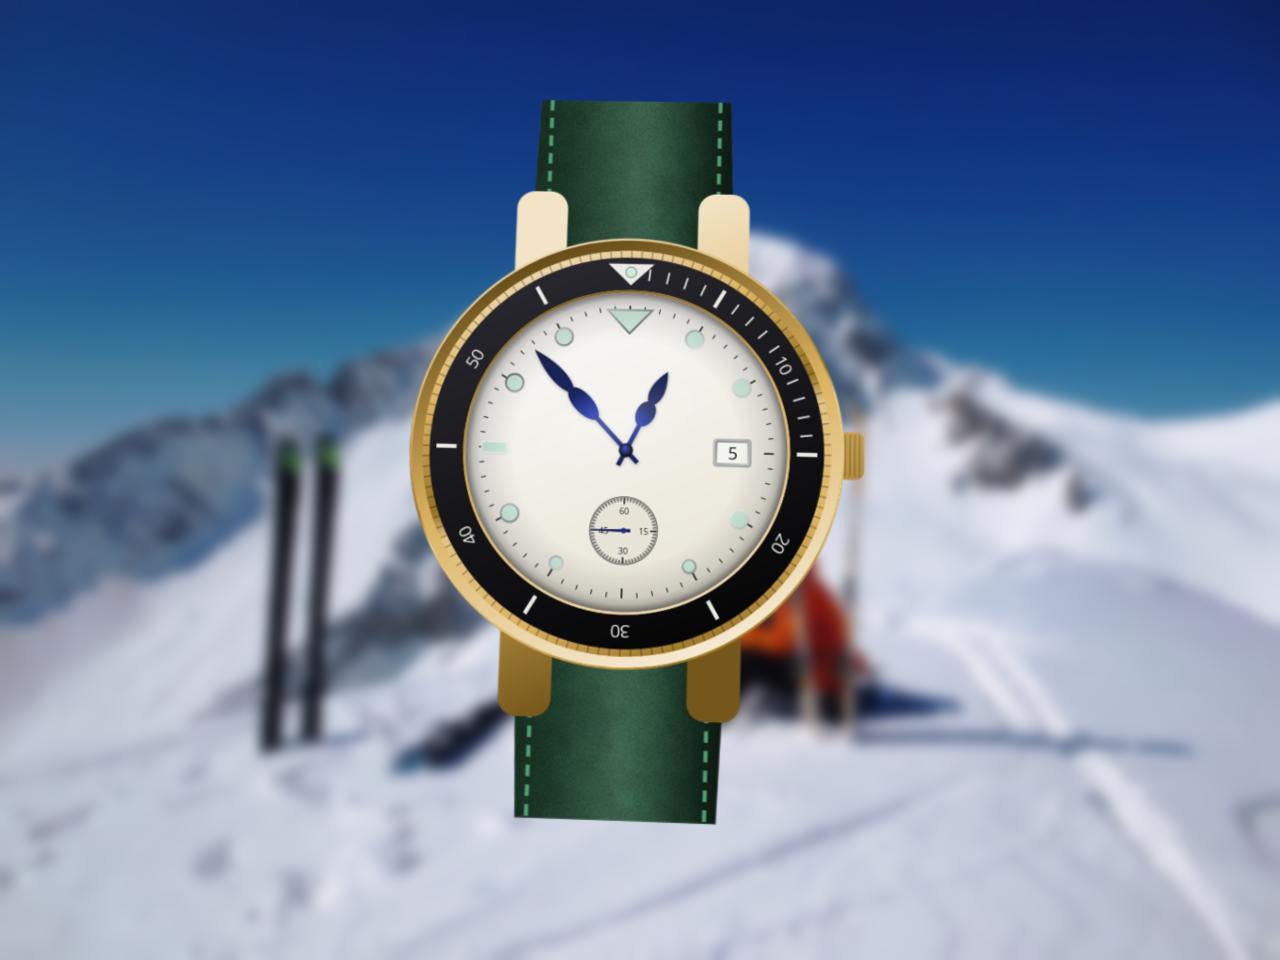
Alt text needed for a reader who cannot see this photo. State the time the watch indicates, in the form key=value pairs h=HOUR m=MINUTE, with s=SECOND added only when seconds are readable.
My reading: h=12 m=52 s=45
